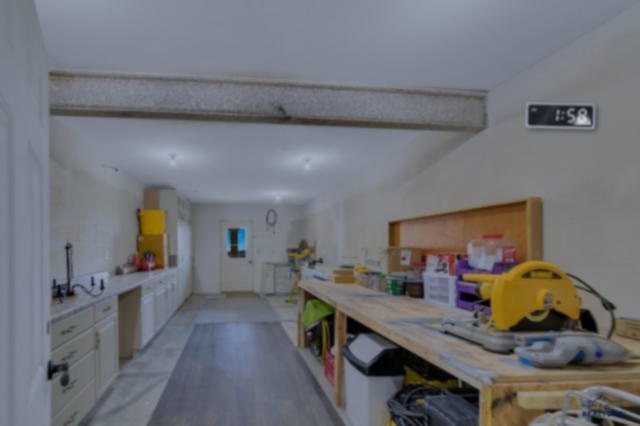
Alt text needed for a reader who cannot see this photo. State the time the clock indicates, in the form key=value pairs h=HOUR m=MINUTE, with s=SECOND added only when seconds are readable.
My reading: h=1 m=58
